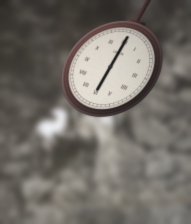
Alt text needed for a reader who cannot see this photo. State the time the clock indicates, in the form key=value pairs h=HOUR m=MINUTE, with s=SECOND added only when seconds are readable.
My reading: h=6 m=0
